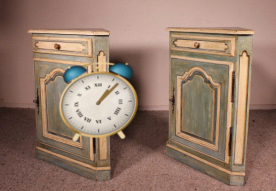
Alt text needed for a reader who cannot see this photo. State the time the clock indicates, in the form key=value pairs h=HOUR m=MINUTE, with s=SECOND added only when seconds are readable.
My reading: h=1 m=7
